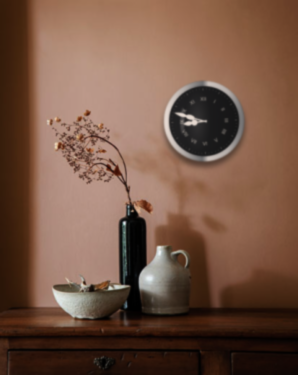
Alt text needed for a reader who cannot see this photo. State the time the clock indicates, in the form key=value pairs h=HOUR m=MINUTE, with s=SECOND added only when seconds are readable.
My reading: h=8 m=48
